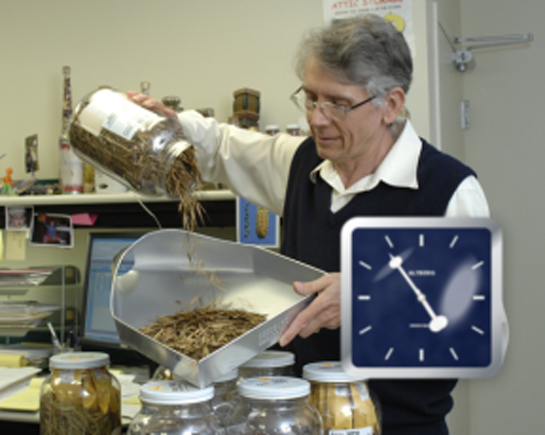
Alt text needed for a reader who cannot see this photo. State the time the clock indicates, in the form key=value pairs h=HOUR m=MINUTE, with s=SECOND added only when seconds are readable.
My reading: h=4 m=54
